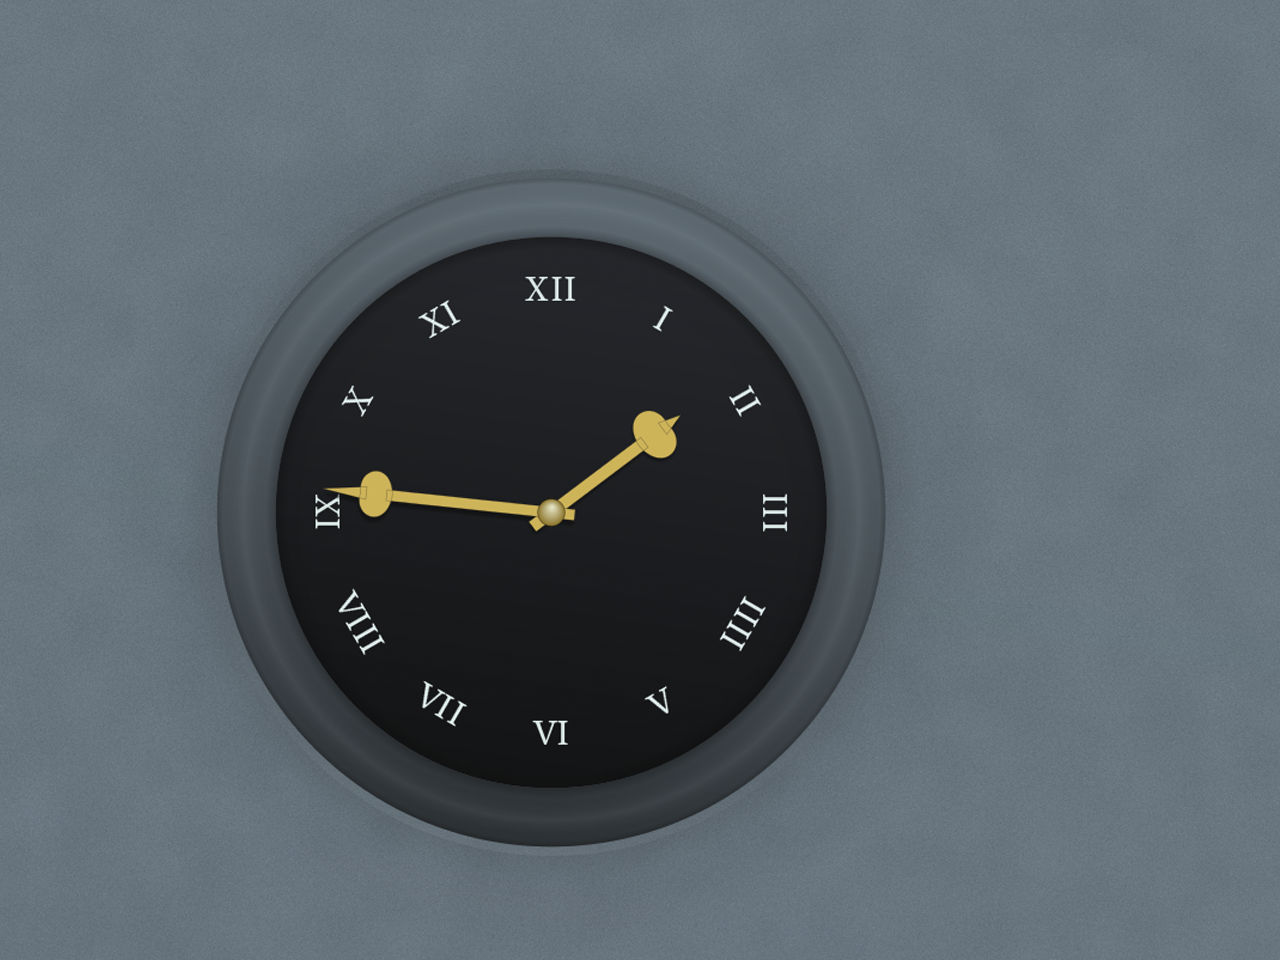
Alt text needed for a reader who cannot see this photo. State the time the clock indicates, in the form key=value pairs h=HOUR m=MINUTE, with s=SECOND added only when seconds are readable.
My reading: h=1 m=46
